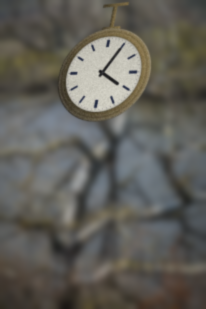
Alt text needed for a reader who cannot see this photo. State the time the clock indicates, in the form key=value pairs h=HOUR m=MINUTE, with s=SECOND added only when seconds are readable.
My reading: h=4 m=5
